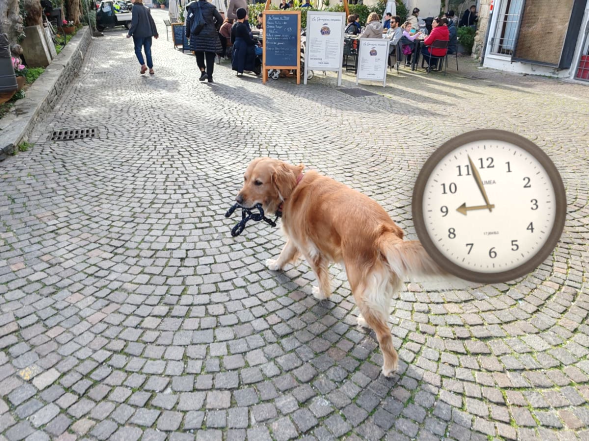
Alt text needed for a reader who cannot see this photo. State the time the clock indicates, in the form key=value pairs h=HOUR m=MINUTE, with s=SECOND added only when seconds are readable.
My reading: h=8 m=57
